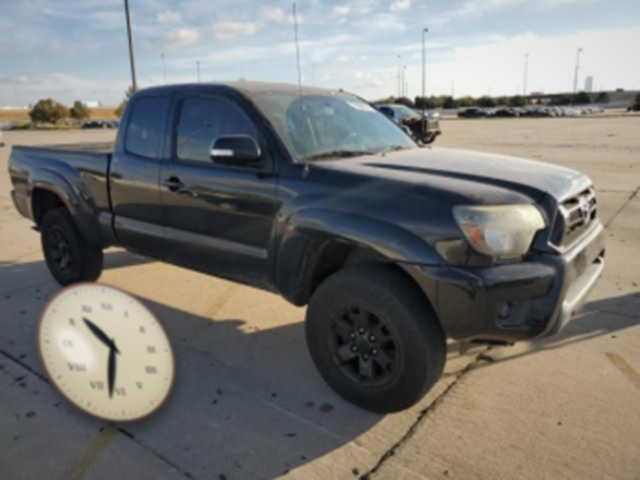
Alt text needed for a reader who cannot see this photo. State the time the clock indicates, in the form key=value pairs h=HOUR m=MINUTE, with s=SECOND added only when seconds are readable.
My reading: h=10 m=32
